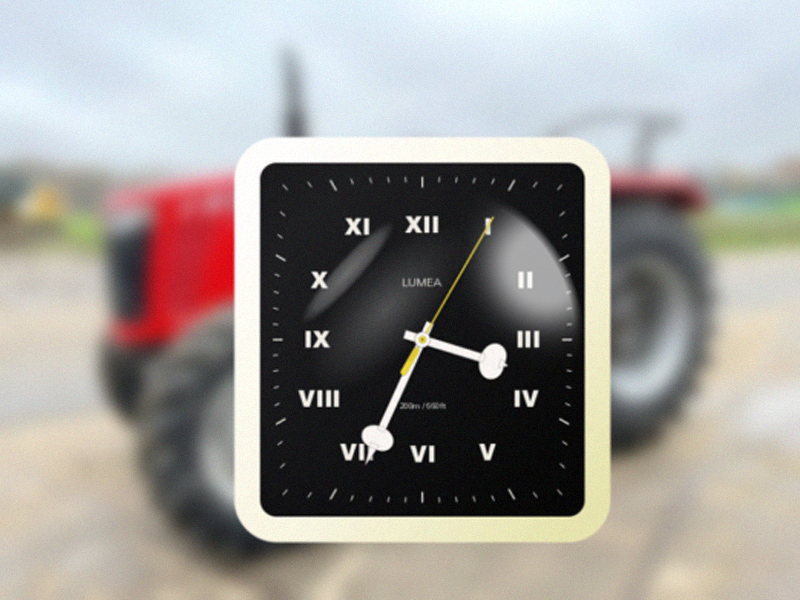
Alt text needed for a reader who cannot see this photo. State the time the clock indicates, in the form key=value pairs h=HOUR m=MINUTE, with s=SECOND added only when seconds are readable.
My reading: h=3 m=34 s=5
